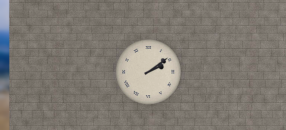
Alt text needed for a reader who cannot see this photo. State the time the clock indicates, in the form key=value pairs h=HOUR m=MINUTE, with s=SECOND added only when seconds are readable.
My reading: h=2 m=9
